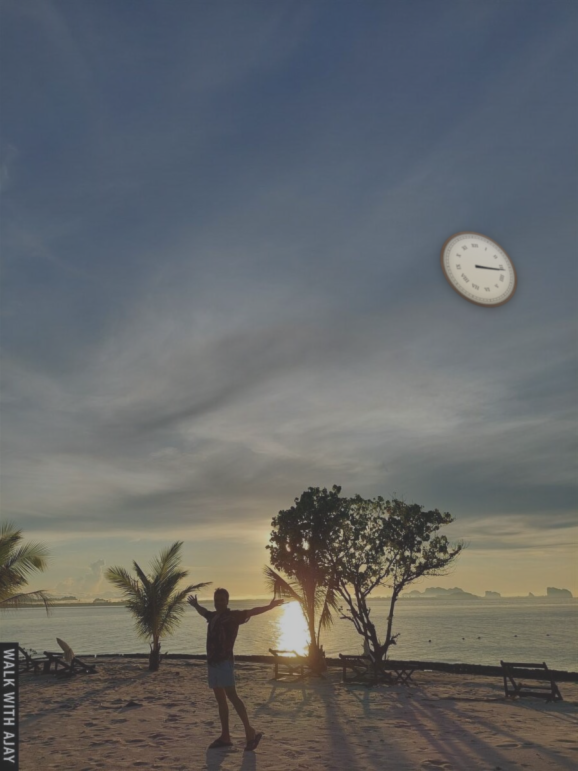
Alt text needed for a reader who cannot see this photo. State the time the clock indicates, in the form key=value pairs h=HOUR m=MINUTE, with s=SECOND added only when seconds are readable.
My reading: h=3 m=16
